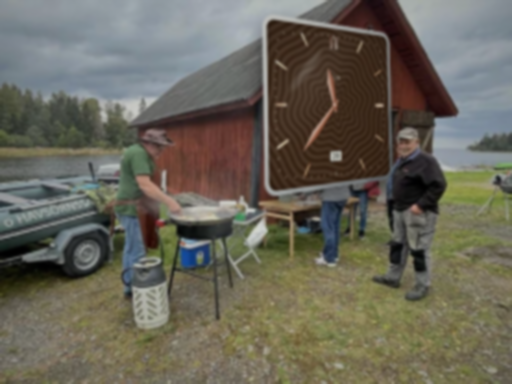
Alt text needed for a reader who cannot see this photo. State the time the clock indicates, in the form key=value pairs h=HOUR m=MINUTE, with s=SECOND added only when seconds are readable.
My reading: h=11 m=37
